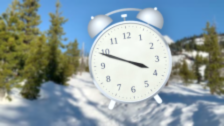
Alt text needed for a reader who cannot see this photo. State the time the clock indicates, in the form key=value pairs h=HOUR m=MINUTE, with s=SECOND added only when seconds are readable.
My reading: h=3 m=49
